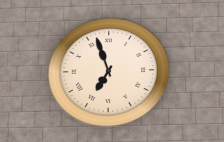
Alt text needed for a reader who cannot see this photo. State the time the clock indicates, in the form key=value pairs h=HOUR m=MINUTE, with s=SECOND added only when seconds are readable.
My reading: h=6 m=57
